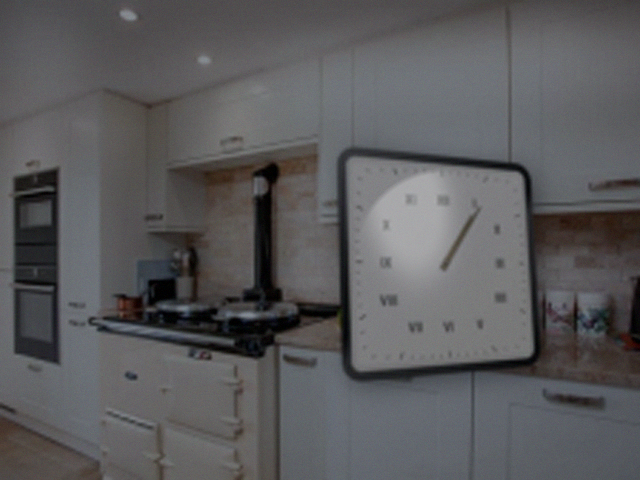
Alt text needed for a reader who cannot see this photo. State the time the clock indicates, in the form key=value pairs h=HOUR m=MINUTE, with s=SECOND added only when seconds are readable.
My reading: h=1 m=6
